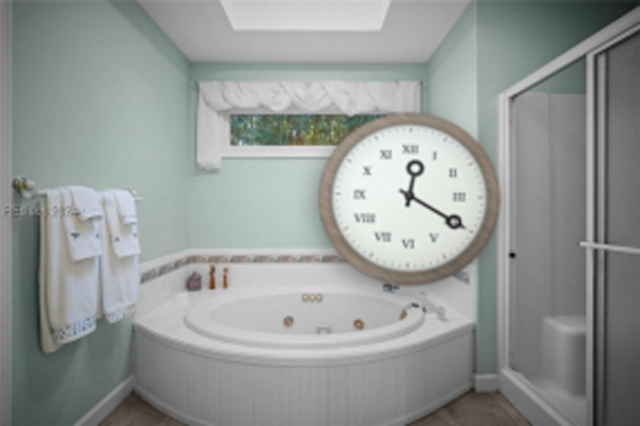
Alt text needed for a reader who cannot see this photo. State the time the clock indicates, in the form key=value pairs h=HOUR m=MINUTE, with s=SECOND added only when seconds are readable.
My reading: h=12 m=20
